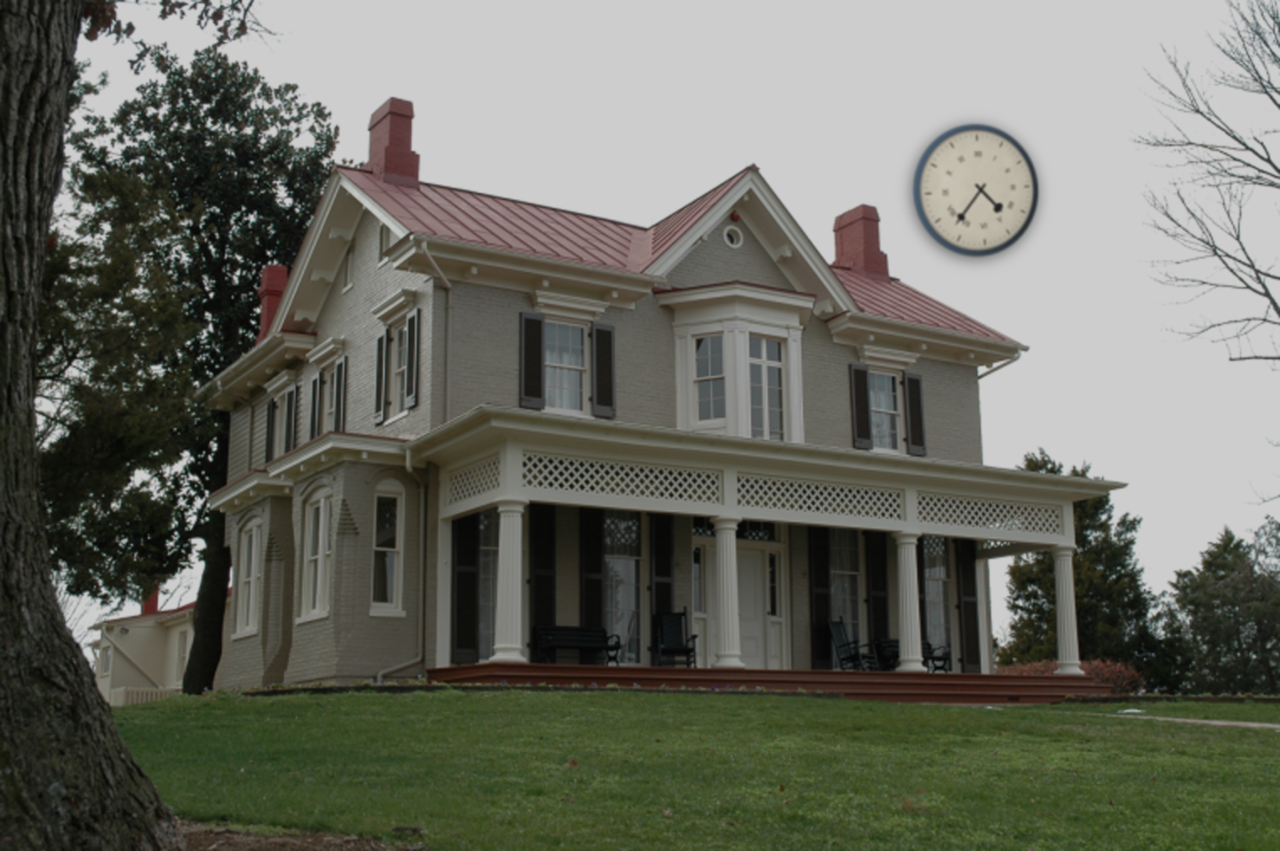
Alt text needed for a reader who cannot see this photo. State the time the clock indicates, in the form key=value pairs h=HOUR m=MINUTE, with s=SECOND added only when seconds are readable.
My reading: h=4 m=37
